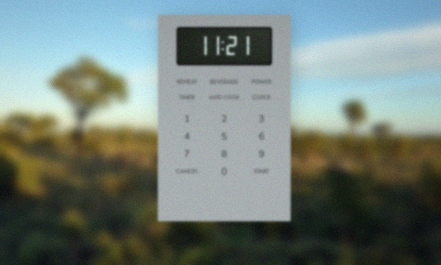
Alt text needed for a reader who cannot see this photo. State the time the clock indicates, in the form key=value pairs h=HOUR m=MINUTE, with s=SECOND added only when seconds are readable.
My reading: h=11 m=21
